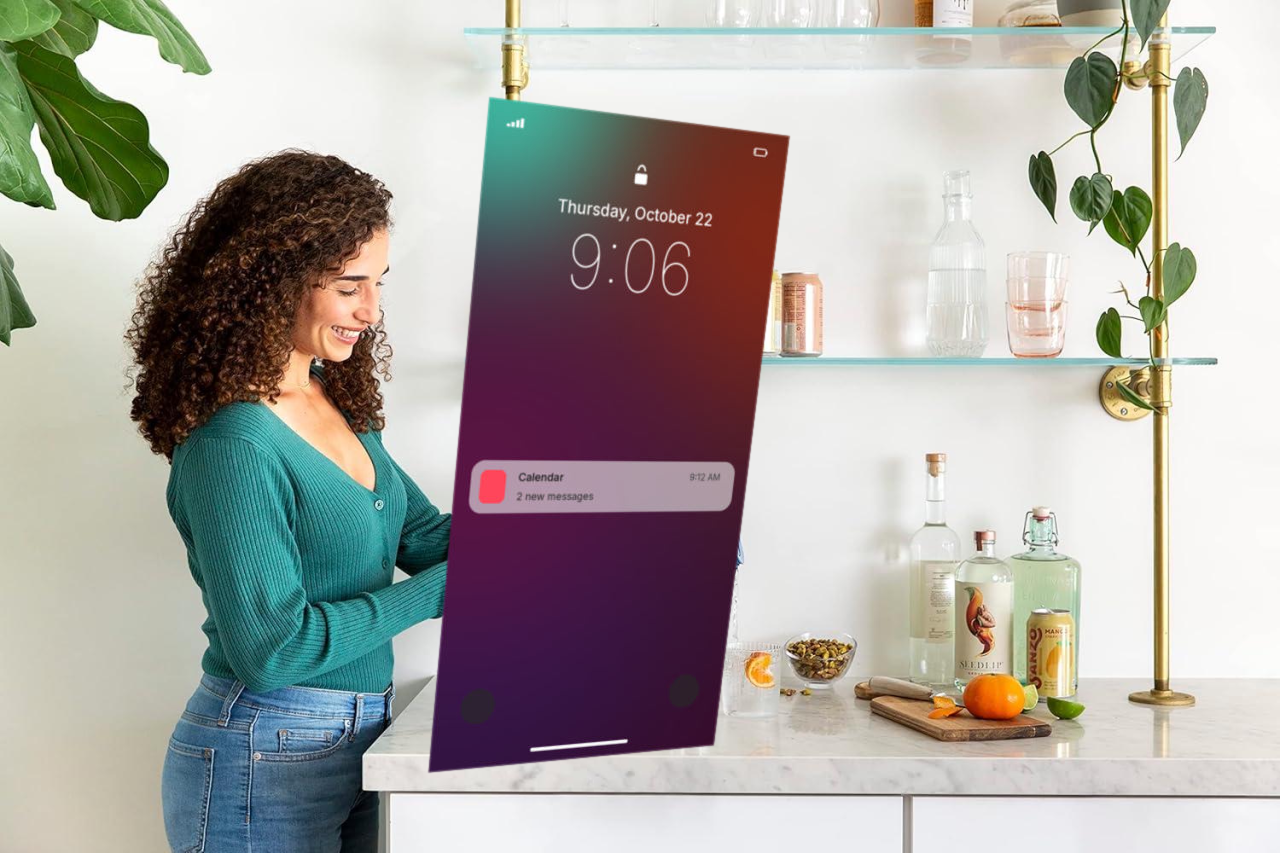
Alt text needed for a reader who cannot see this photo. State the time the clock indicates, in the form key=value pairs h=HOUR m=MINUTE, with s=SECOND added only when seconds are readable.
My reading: h=9 m=6
